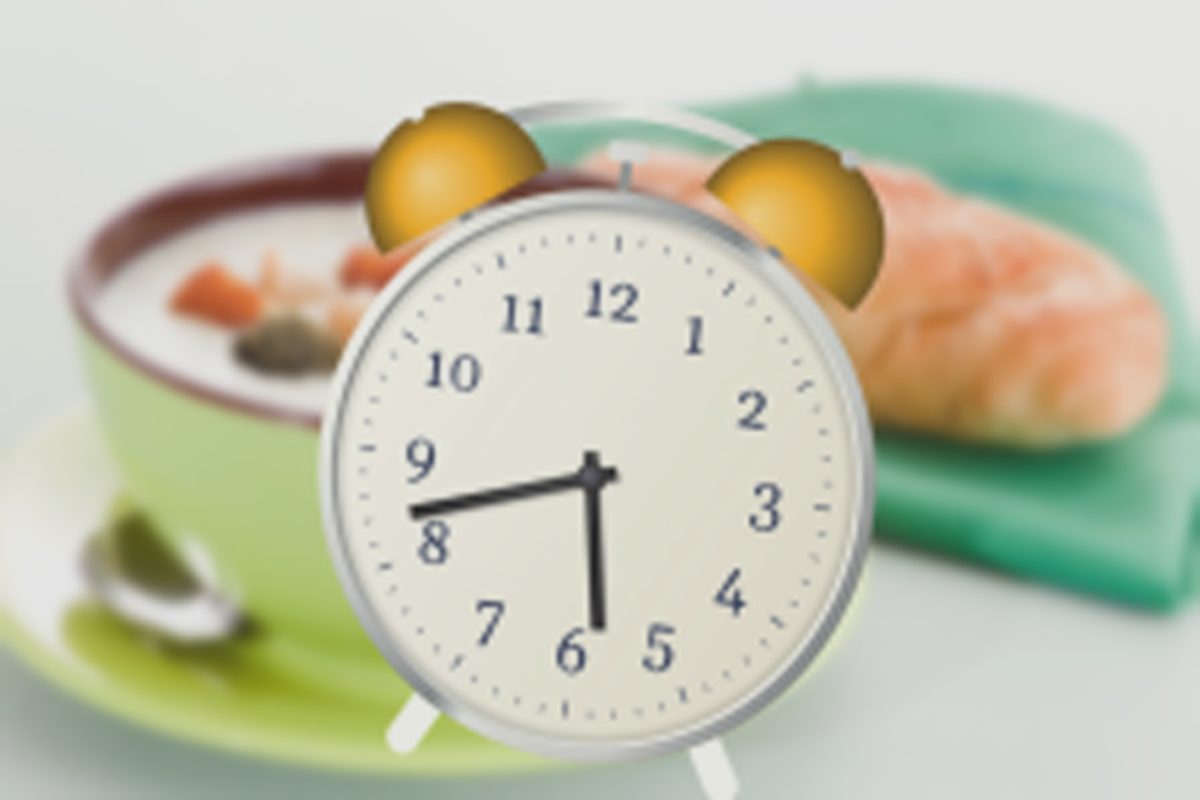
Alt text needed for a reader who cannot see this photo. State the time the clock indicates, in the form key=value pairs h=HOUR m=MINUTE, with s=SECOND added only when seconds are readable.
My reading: h=5 m=42
